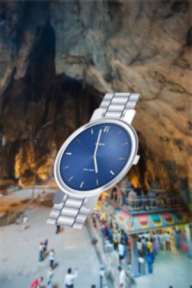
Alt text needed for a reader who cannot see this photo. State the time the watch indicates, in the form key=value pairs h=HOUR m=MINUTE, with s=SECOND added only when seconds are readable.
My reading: h=4 m=58
